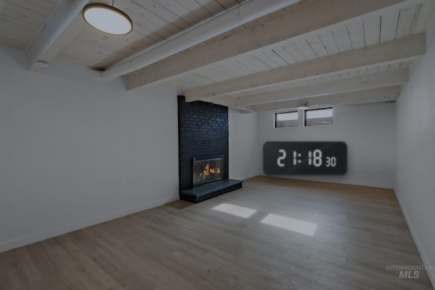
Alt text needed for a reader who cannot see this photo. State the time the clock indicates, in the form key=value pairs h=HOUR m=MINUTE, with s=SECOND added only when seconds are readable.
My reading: h=21 m=18 s=30
